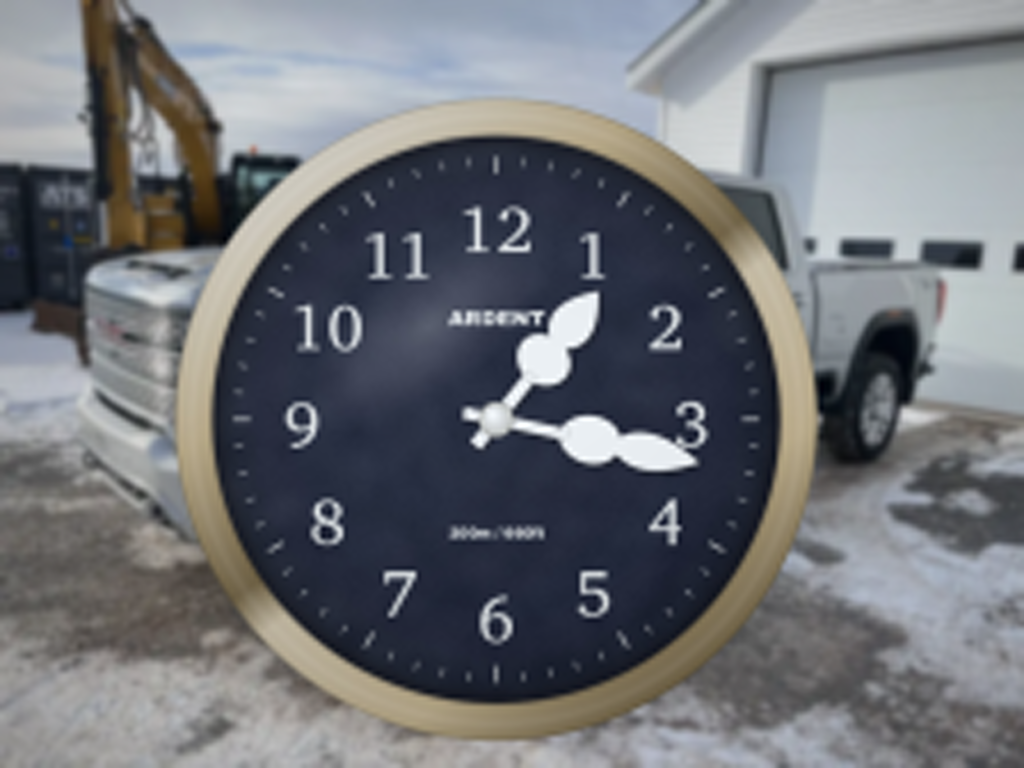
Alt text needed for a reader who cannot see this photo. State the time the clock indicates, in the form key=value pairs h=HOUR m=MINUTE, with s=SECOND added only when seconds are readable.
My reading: h=1 m=17
